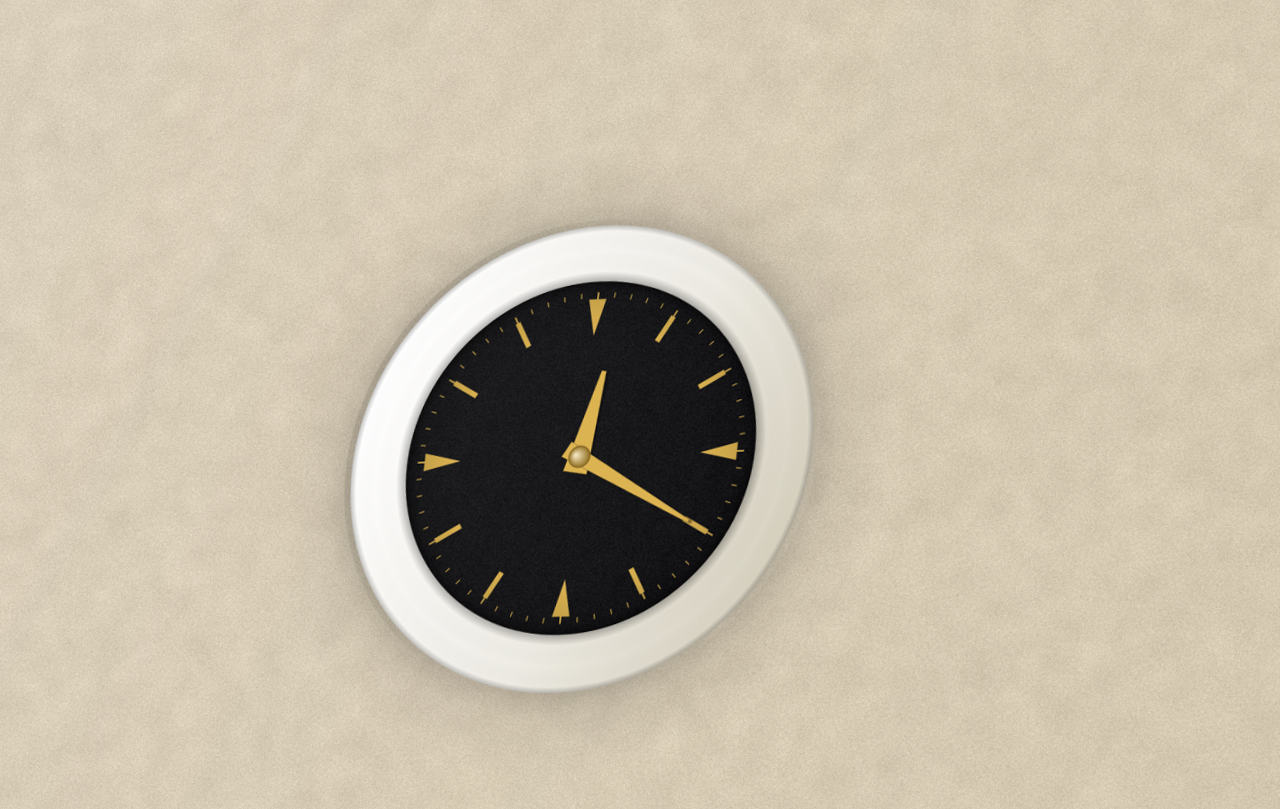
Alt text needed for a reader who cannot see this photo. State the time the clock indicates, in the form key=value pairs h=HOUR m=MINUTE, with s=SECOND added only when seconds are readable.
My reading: h=12 m=20
